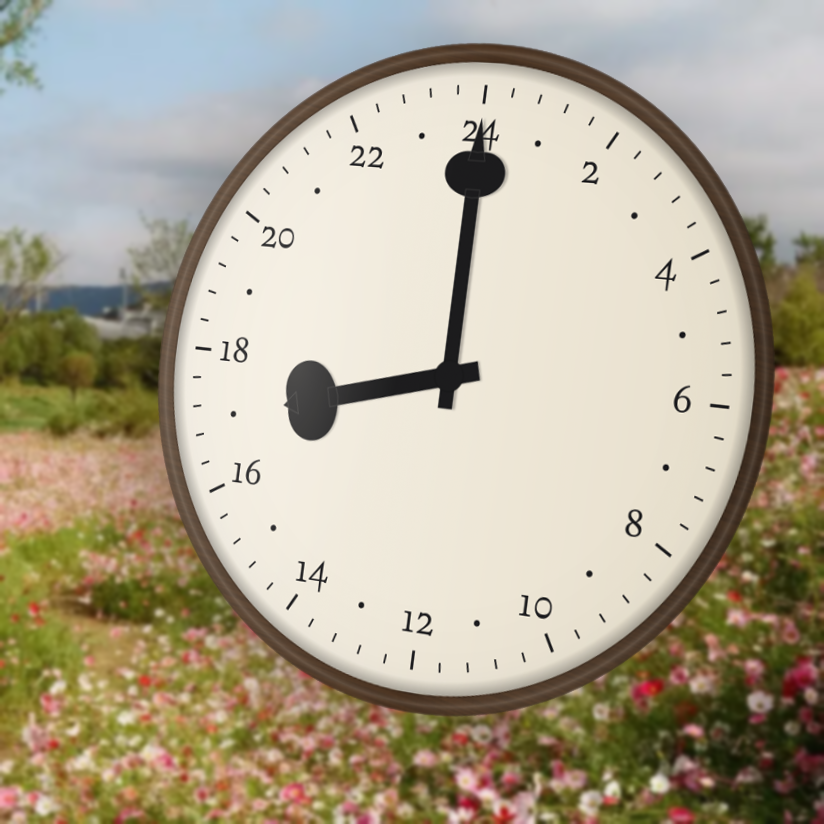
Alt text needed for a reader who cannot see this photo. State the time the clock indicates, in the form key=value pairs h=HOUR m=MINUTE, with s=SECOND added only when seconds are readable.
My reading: h=17 m=0
